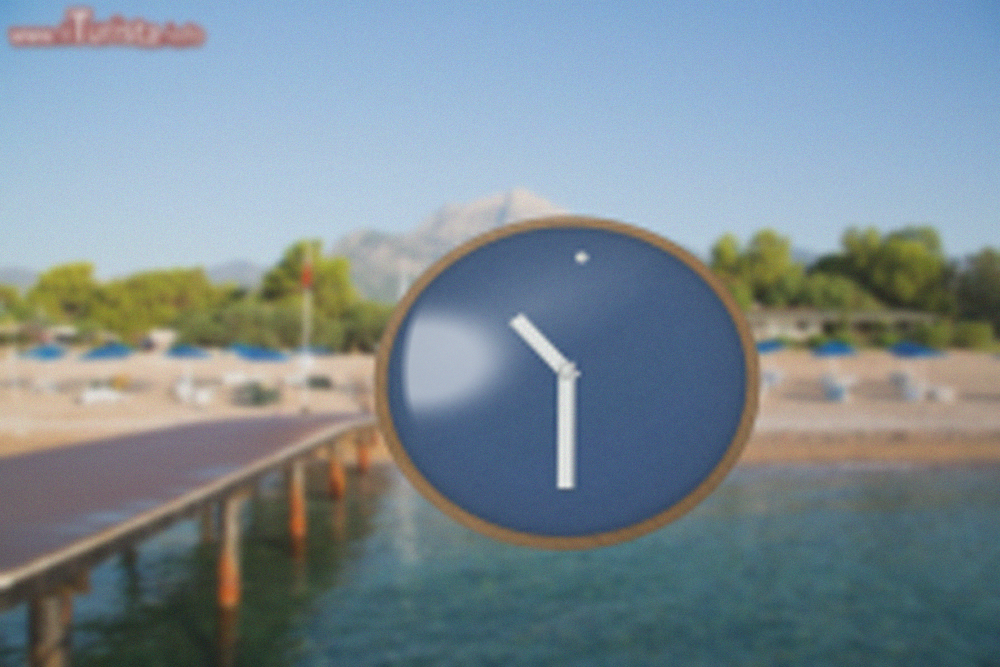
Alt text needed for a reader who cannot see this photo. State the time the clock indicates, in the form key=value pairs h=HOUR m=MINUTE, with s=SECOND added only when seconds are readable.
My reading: h=10 m=29
